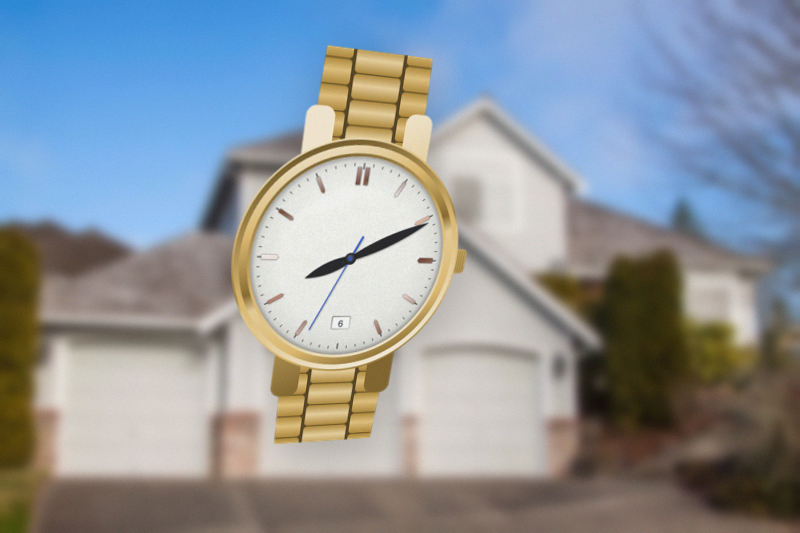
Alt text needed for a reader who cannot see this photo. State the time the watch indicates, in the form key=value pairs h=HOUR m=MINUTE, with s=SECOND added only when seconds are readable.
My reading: h=8 m=10 s=34
